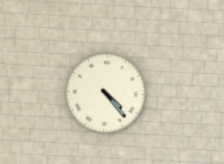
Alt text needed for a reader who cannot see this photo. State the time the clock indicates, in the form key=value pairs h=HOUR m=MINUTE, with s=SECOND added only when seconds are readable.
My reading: h=4 m=23
